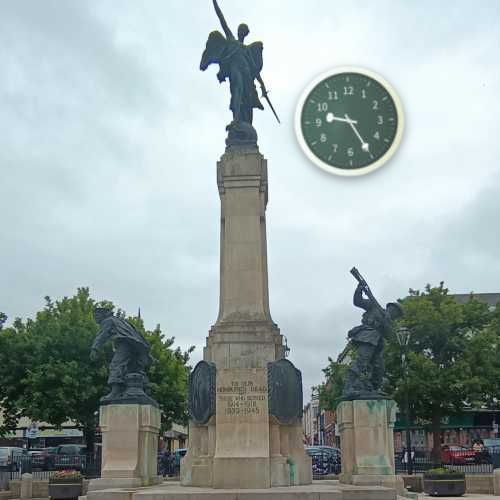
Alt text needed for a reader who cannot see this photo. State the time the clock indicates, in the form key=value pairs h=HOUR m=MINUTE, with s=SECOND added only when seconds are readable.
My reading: h=9 m=25
